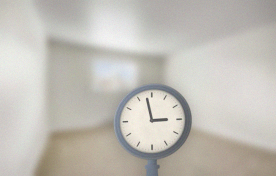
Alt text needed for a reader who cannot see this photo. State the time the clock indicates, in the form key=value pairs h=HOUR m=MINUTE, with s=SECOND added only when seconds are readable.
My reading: h=2 m=58
